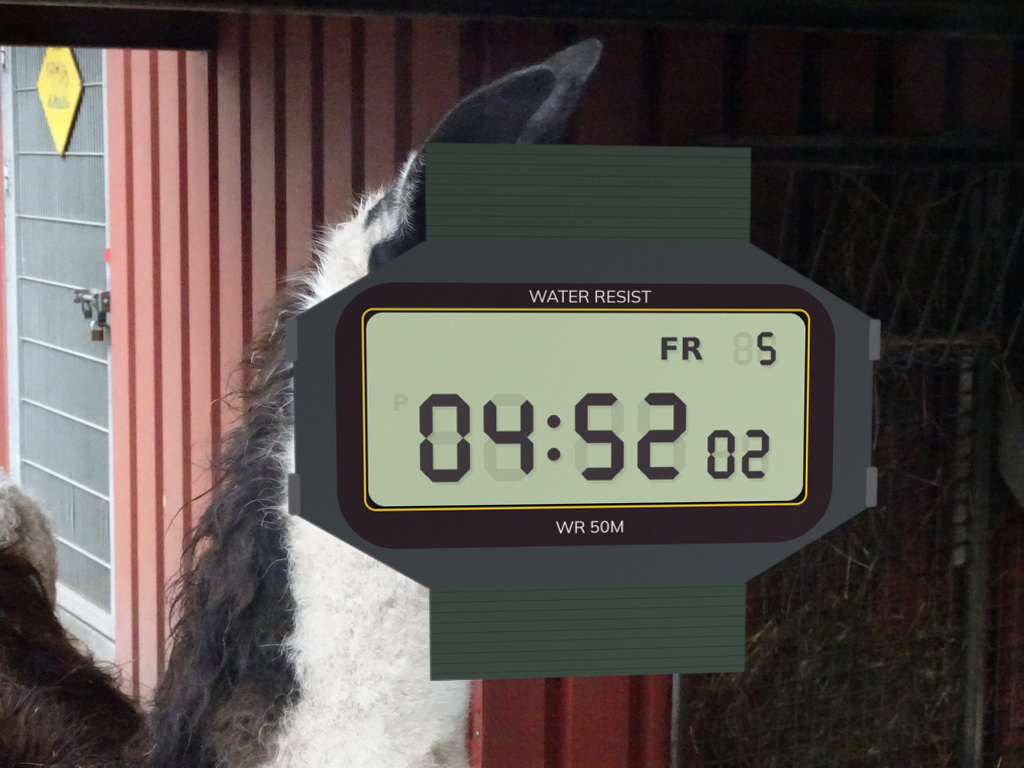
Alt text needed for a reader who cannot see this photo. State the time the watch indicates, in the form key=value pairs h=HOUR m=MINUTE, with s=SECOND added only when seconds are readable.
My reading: h=4 m=52 s=2
